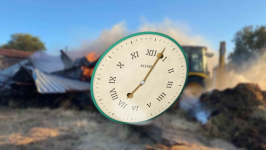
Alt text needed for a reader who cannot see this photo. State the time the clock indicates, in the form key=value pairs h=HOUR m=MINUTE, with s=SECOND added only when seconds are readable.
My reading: h=7 m=3
